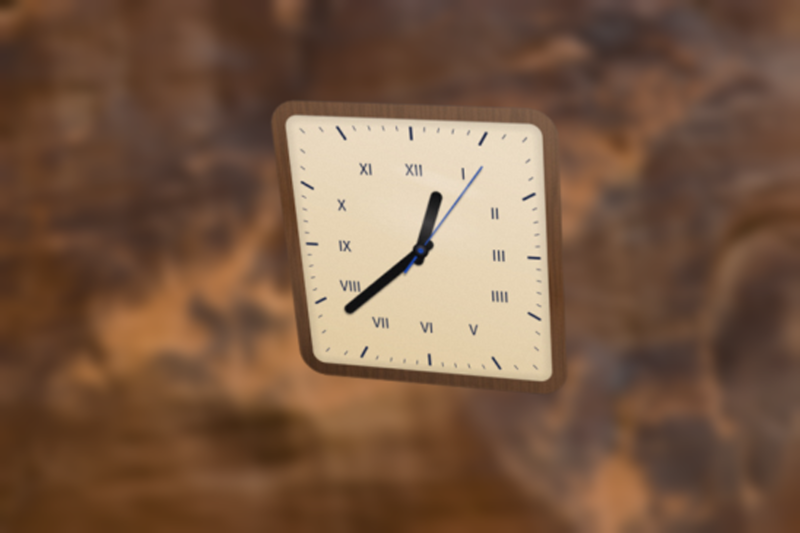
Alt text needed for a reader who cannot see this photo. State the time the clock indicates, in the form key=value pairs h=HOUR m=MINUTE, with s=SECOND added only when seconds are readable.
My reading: h=12 m=38 s=6
